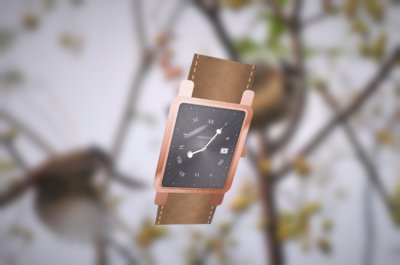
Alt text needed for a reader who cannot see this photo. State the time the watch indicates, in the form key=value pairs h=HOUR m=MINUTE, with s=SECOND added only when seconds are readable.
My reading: h=8 m=5
